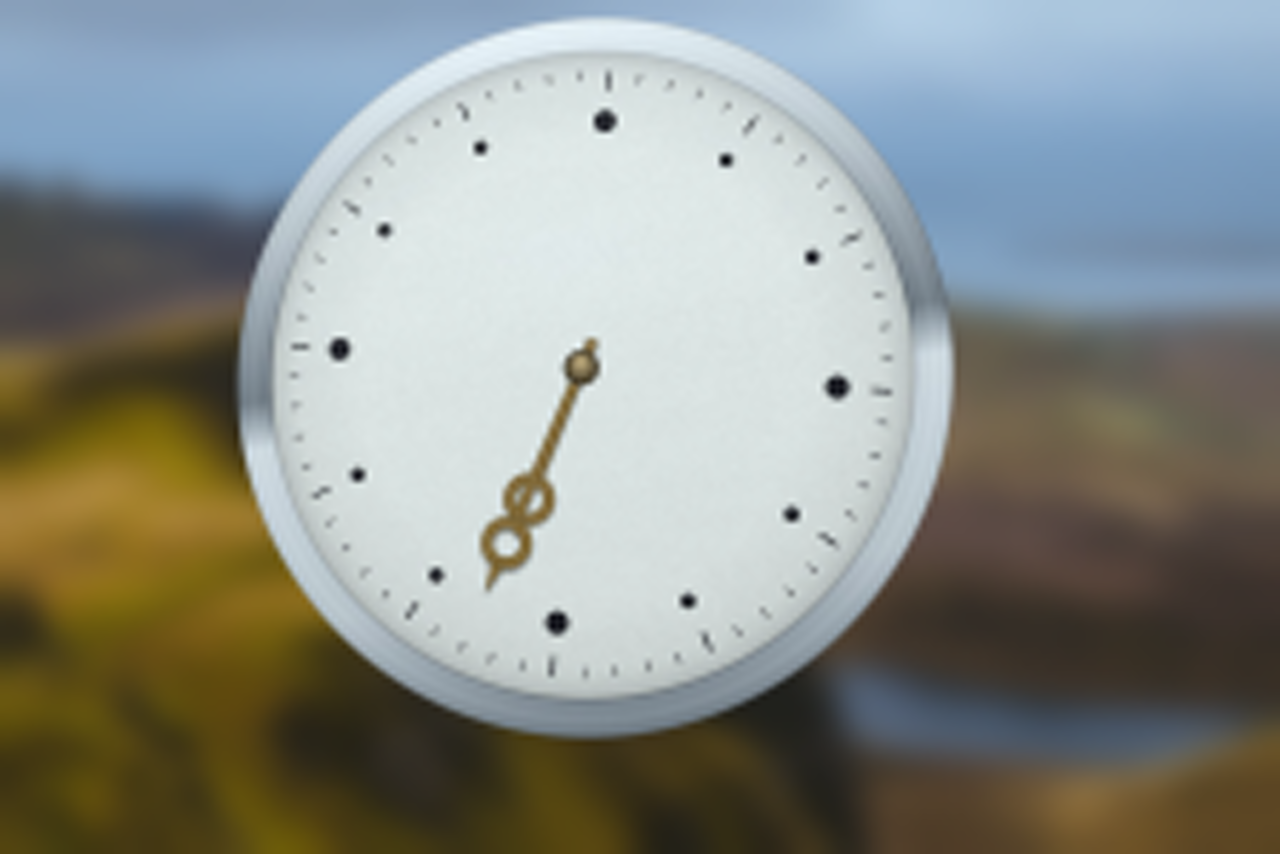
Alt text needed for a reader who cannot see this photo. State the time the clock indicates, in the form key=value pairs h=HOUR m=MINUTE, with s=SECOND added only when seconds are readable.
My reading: h=6 m=33
